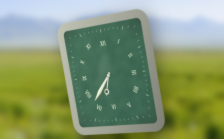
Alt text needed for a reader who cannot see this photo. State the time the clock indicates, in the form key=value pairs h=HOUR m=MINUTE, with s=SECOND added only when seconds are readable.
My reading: h=6 m=37
